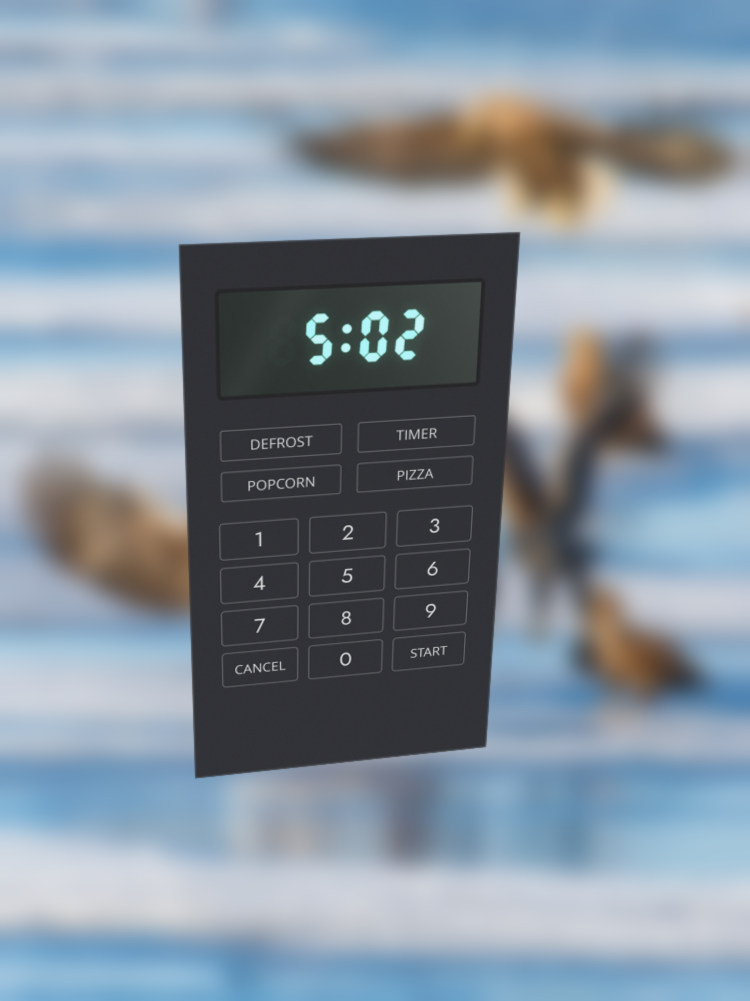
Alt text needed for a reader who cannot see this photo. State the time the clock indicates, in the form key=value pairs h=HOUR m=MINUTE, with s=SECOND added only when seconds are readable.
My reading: h=5 m=2
